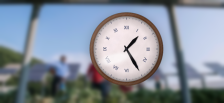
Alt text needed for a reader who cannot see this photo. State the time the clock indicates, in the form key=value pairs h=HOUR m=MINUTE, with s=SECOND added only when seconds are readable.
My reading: h=1 m=25
